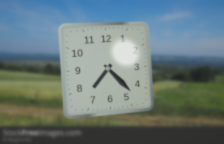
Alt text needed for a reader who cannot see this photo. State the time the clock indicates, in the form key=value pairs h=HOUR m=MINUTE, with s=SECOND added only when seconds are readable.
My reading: h=7 m=23
